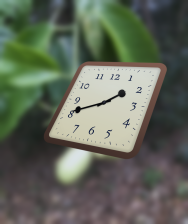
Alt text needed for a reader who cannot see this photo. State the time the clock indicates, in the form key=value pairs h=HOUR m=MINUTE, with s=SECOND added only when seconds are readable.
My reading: h=1 m=41
